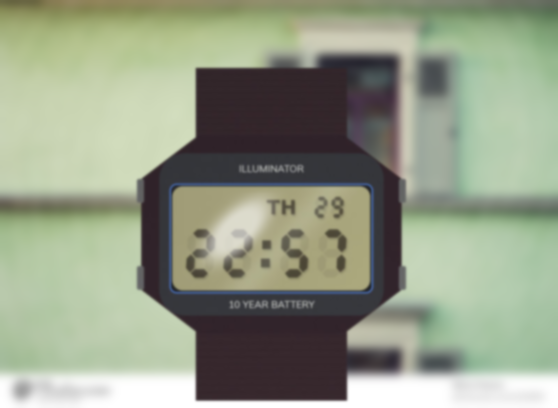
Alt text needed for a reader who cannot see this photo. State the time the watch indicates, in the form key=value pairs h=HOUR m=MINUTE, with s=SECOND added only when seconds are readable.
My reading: h=22 m=57
